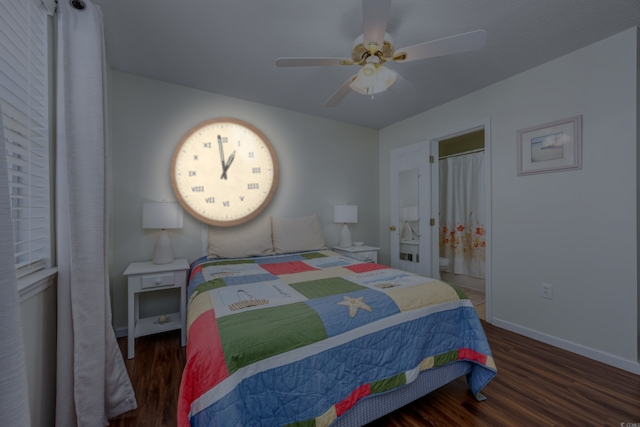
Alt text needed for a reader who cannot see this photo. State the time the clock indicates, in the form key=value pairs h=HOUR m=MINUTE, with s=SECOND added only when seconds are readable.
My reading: h=12 m=59
